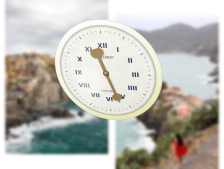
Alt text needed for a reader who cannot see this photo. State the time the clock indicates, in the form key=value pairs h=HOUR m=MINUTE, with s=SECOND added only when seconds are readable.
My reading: h=11 m=27
